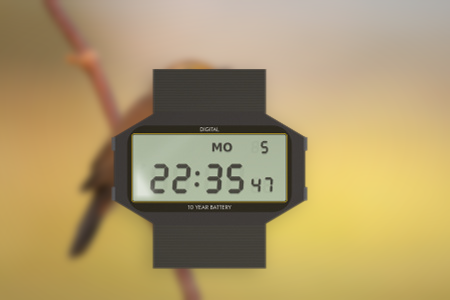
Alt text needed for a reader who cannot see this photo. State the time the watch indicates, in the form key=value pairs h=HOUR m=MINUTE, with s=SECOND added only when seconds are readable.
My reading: h=22 m=35 s=47
